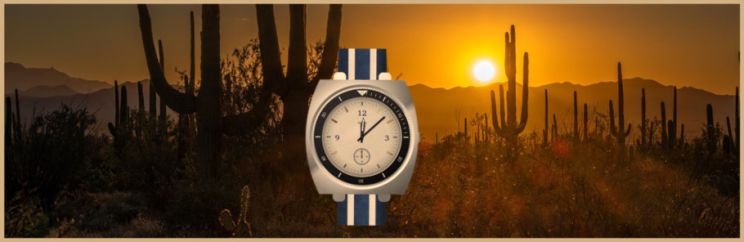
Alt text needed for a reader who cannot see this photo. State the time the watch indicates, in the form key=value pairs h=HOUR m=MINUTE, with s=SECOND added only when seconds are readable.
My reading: h=12 m=8
